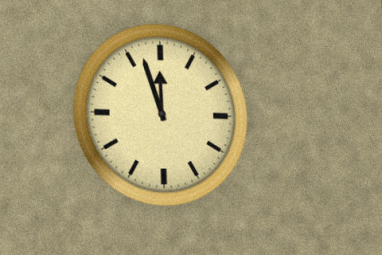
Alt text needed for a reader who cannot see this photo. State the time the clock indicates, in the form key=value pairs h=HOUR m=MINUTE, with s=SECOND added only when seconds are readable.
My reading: h=11 m=57
